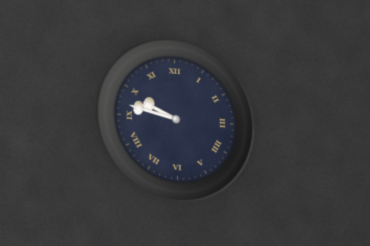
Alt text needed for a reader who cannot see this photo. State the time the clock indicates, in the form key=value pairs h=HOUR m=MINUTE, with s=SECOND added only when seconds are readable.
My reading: h=9 m=47
